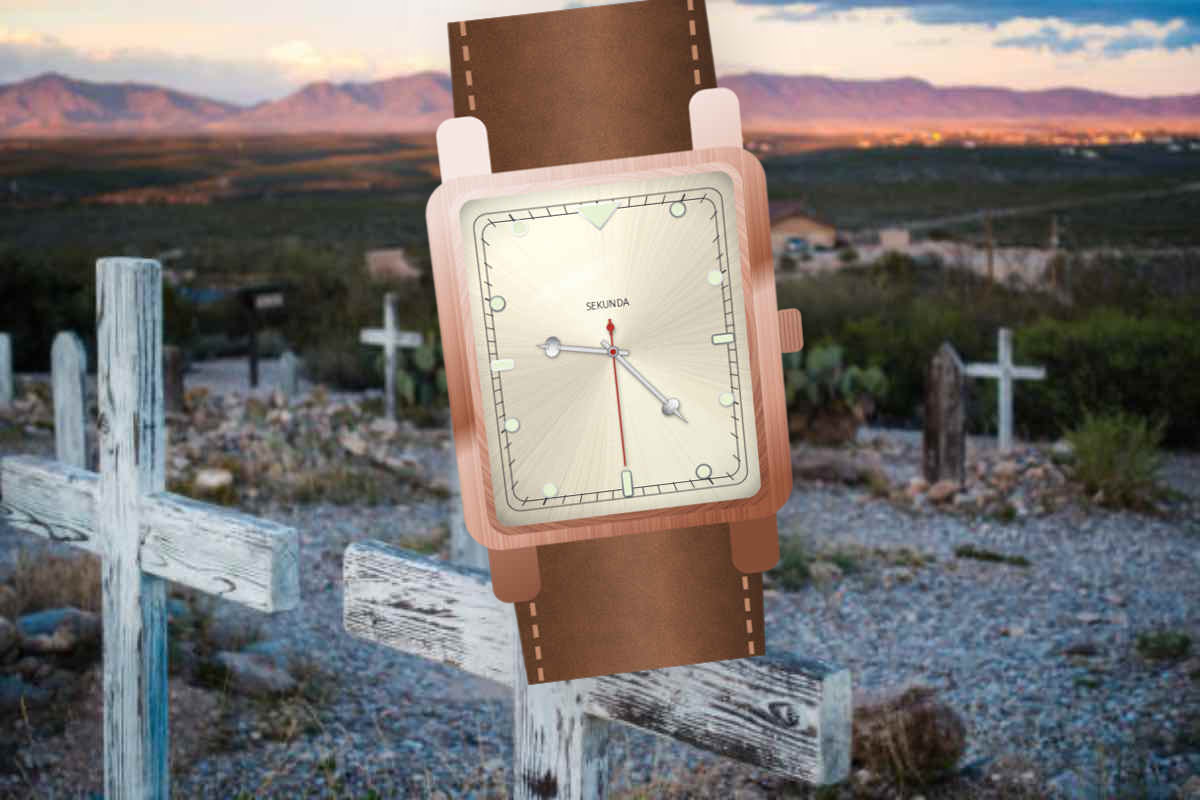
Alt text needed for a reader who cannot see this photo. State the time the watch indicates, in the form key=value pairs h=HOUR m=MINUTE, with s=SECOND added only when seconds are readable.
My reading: h=9 m=23 s=30
